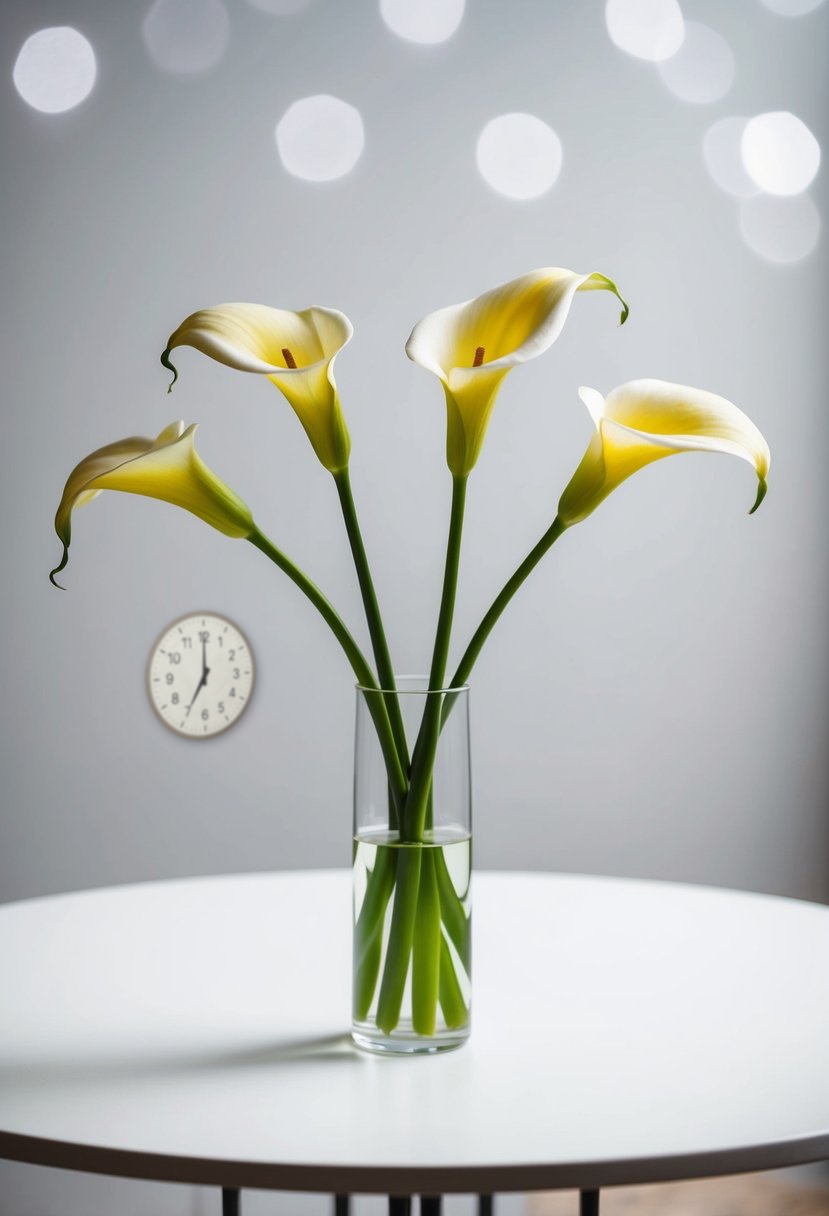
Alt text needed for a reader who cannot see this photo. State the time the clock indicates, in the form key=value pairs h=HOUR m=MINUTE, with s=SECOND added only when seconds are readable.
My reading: h=7 m=0
